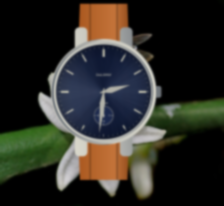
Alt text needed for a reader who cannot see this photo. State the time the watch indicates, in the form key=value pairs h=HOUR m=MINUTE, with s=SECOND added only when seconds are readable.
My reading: h=2 m=31
